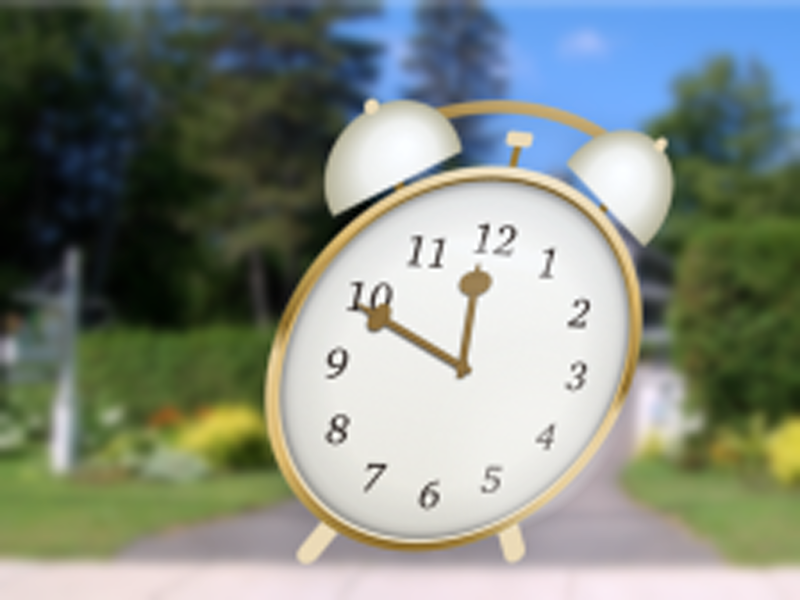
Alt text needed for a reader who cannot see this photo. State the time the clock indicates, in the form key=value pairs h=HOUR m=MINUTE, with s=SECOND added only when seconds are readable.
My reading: h=11 m=49
